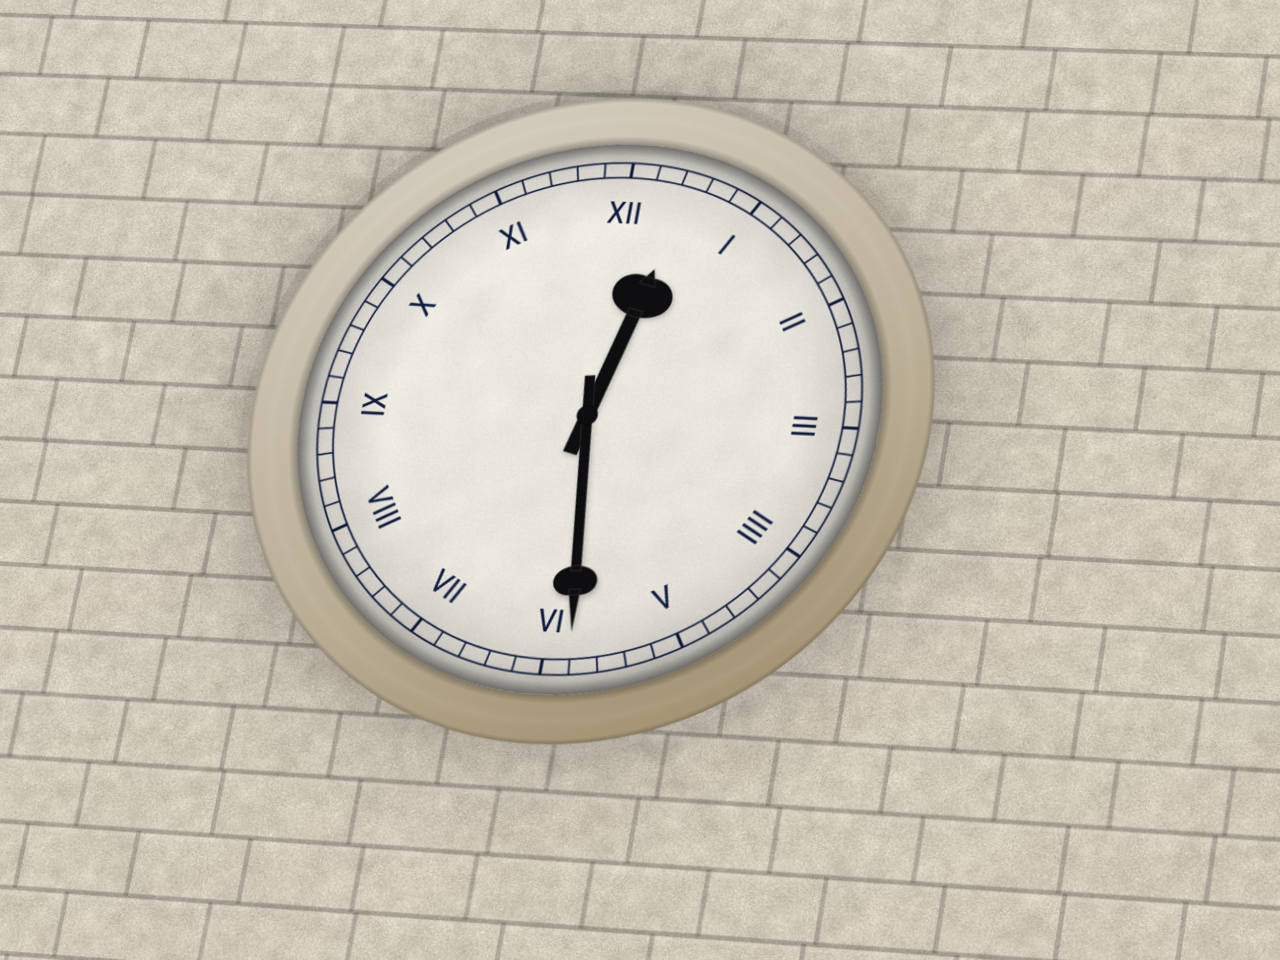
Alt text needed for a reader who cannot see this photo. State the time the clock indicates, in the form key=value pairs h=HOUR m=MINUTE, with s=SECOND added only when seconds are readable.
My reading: h=12 m=29
